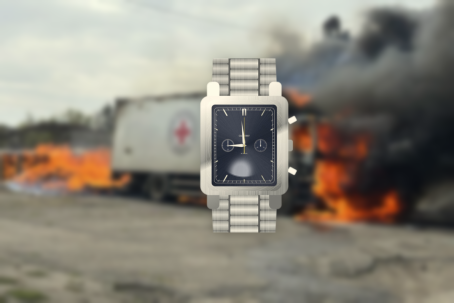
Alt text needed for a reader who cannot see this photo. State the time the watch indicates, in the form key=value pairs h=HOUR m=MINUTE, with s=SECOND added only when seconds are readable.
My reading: h=8 m=59
